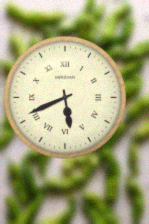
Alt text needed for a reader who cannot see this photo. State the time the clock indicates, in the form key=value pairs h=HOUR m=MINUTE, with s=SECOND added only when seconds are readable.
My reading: h=5 m=41
